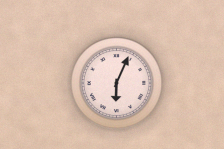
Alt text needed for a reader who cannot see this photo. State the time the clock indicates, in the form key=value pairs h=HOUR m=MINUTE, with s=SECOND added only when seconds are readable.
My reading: h=6 m=4
